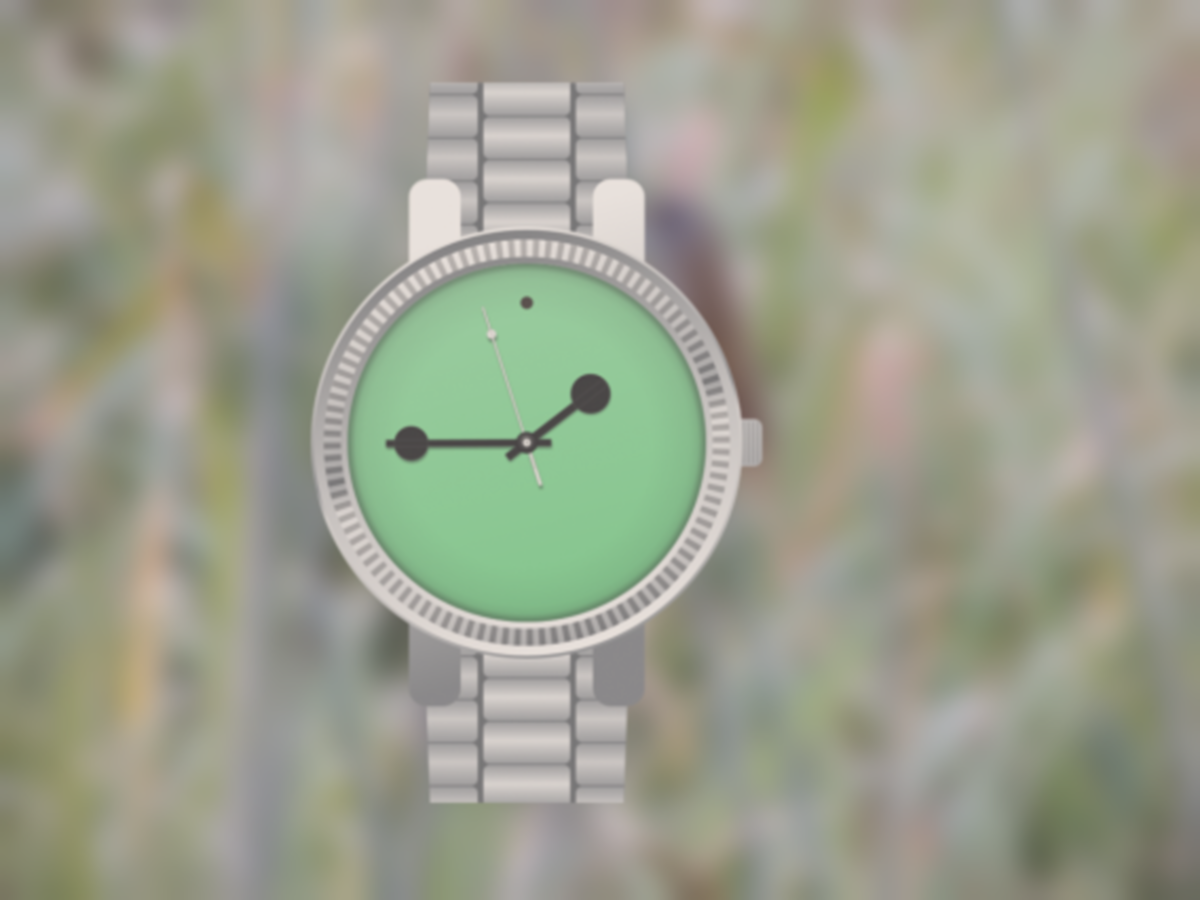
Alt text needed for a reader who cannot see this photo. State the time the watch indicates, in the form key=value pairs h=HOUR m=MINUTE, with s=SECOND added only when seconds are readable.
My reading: h=1 m=44 s=57
